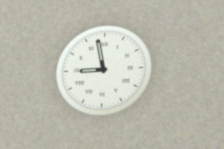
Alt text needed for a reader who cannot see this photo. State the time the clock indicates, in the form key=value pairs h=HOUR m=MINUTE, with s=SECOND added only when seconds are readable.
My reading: h=8 m=58
